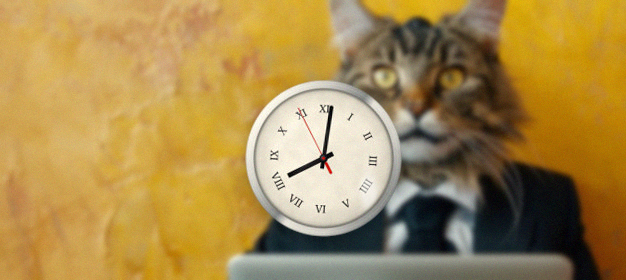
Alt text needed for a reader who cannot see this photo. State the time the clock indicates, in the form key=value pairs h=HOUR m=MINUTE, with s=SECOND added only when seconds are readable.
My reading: h=8 m=0 s=55
